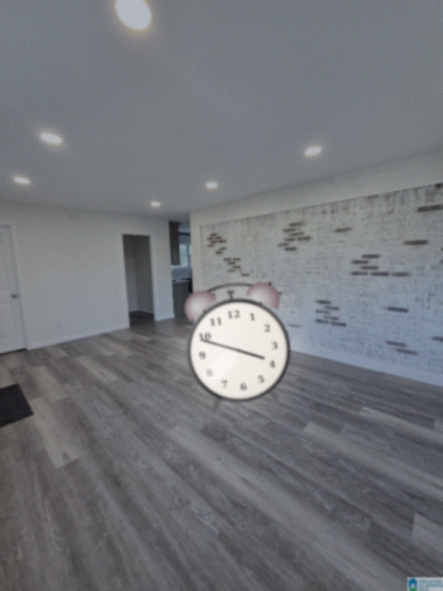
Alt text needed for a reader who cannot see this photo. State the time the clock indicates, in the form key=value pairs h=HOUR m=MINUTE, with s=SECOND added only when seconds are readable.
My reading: h=3 m=49
